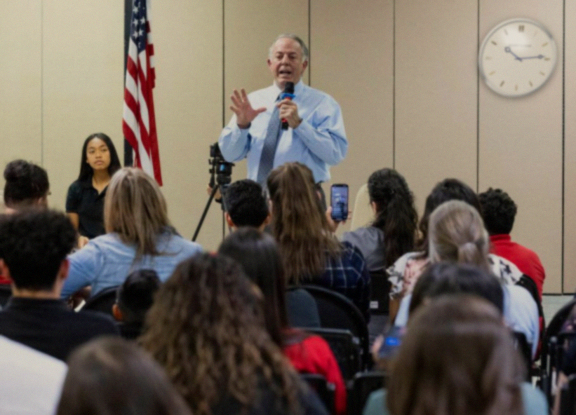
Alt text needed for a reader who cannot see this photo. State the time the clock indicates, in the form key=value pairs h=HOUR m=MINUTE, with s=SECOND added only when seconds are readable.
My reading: h=10 m=14
